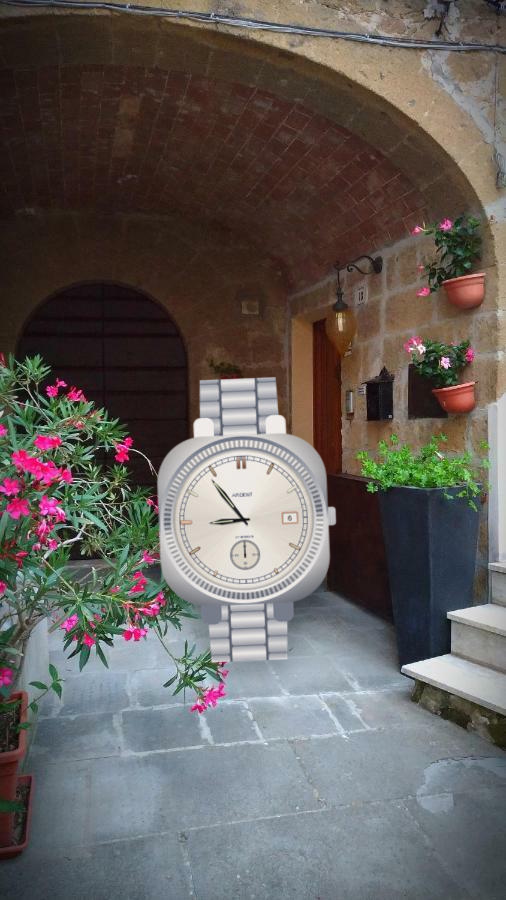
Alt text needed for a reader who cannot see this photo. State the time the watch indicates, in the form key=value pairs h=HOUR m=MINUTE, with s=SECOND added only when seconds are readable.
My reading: h=8 m=54
